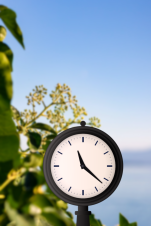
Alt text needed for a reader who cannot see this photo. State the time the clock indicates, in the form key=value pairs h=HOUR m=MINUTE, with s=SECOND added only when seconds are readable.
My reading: h=11 m=22
